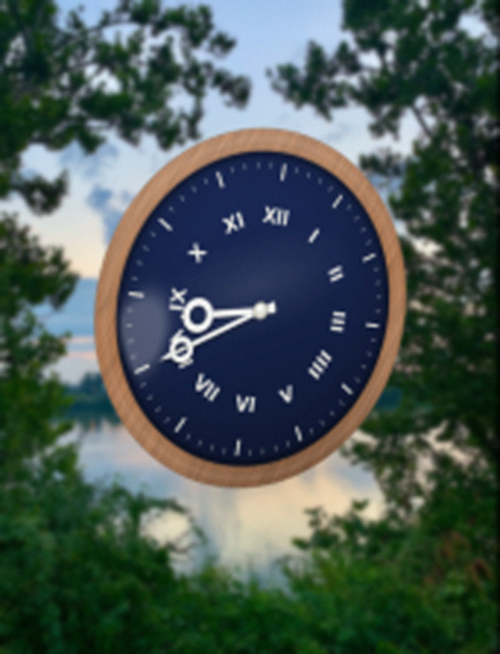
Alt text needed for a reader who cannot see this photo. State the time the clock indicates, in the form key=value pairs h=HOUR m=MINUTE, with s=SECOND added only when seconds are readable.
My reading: h=8 m=40
